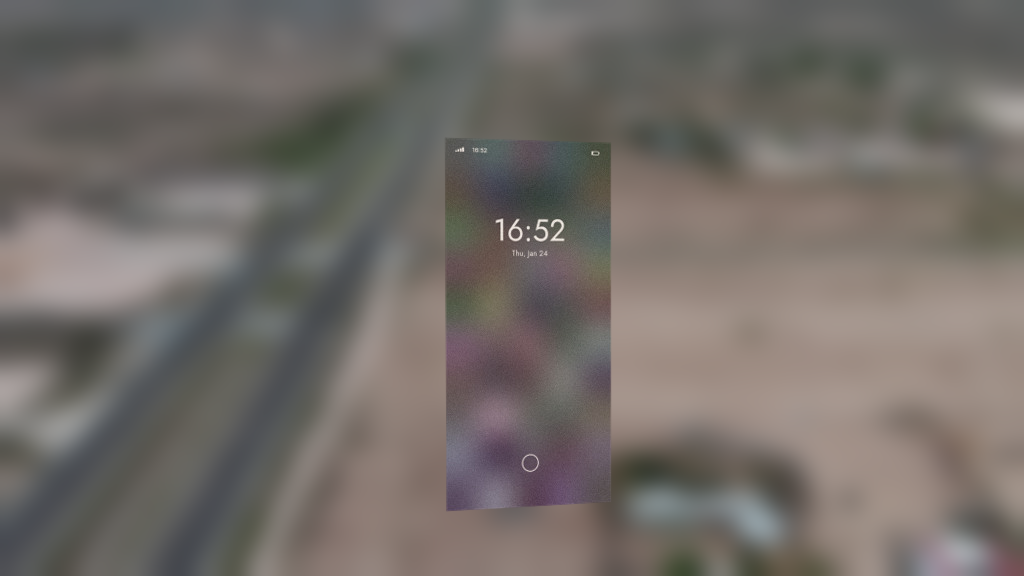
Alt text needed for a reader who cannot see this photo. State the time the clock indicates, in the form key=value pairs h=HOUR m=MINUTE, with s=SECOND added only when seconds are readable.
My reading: h=16 m=52
